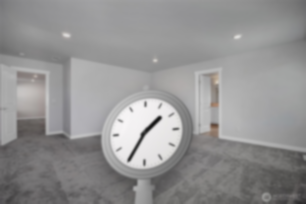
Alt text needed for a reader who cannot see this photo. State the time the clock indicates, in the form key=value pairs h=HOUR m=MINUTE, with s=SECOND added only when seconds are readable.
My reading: h=1 m=35
